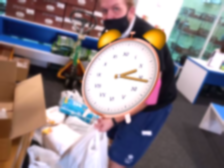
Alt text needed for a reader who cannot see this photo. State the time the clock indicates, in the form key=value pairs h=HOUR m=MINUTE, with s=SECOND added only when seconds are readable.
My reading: h=2 m=16
